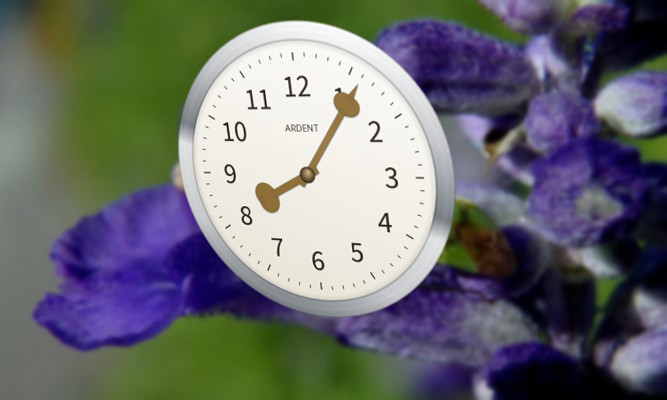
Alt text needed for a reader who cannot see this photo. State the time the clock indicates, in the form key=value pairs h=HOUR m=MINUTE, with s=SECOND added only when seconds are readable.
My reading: h=8 m=6
